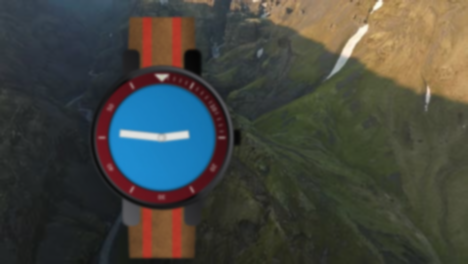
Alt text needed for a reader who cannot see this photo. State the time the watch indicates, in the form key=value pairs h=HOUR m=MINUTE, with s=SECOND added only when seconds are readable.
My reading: h=2 m=46
